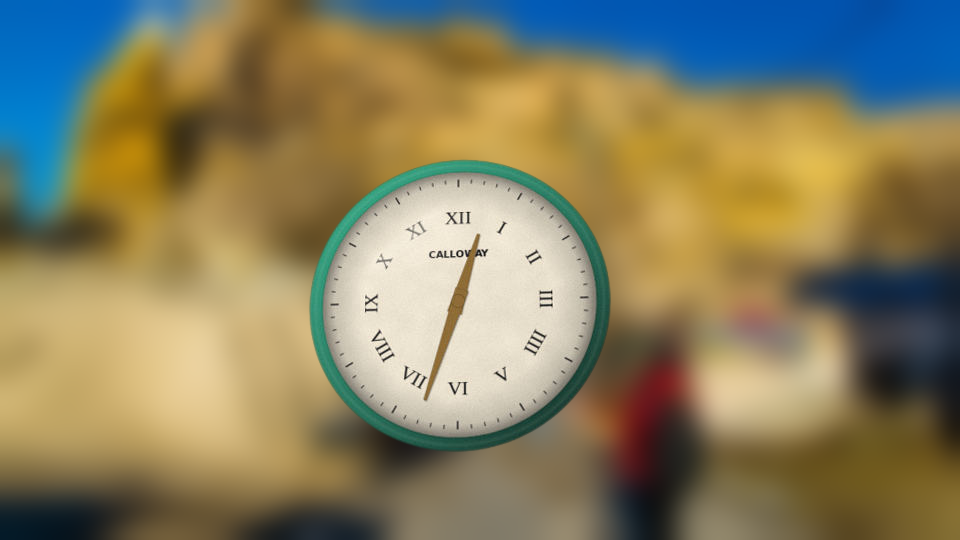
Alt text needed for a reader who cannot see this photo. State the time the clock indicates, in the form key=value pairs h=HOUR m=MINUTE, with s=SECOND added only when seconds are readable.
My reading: h=12 m=33
